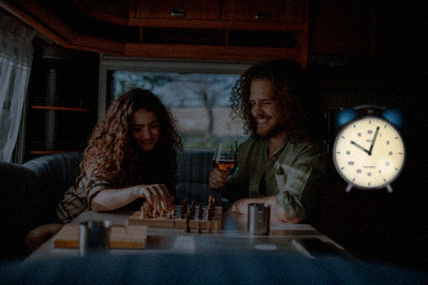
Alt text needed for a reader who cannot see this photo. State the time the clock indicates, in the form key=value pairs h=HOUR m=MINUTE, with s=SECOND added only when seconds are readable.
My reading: h=10 m=3
